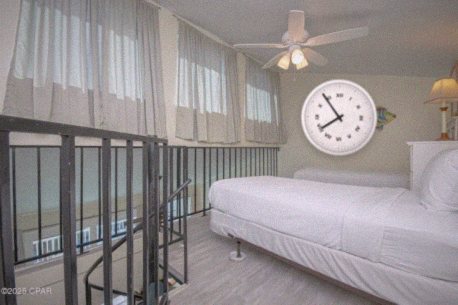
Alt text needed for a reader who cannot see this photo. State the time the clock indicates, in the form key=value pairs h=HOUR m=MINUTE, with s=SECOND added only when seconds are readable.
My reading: h=7 m=54
